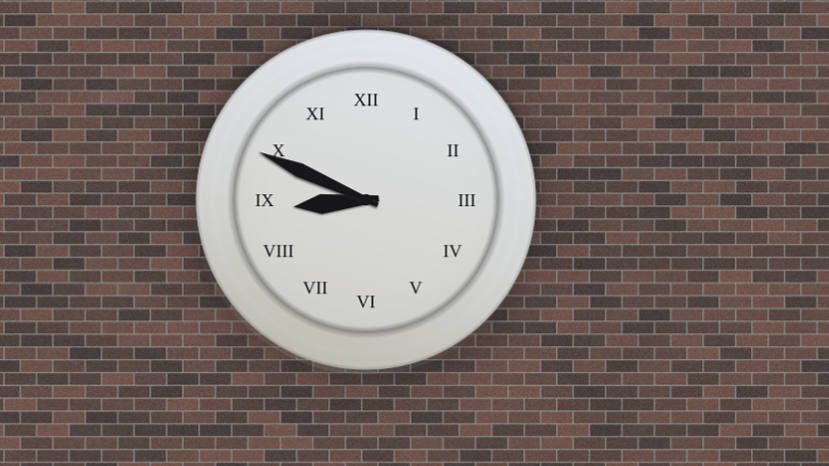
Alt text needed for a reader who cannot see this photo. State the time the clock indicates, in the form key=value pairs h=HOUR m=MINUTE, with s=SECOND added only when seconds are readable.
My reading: h=8 m=49
